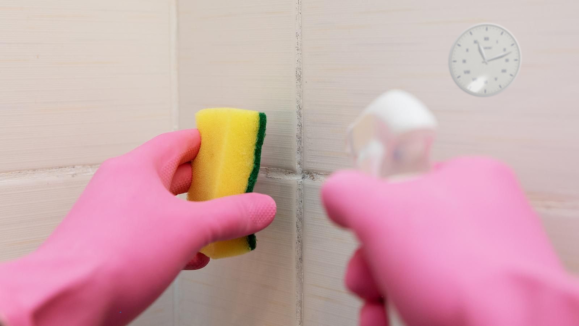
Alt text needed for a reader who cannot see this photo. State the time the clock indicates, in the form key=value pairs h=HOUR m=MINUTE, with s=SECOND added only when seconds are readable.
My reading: h=11 m=12
